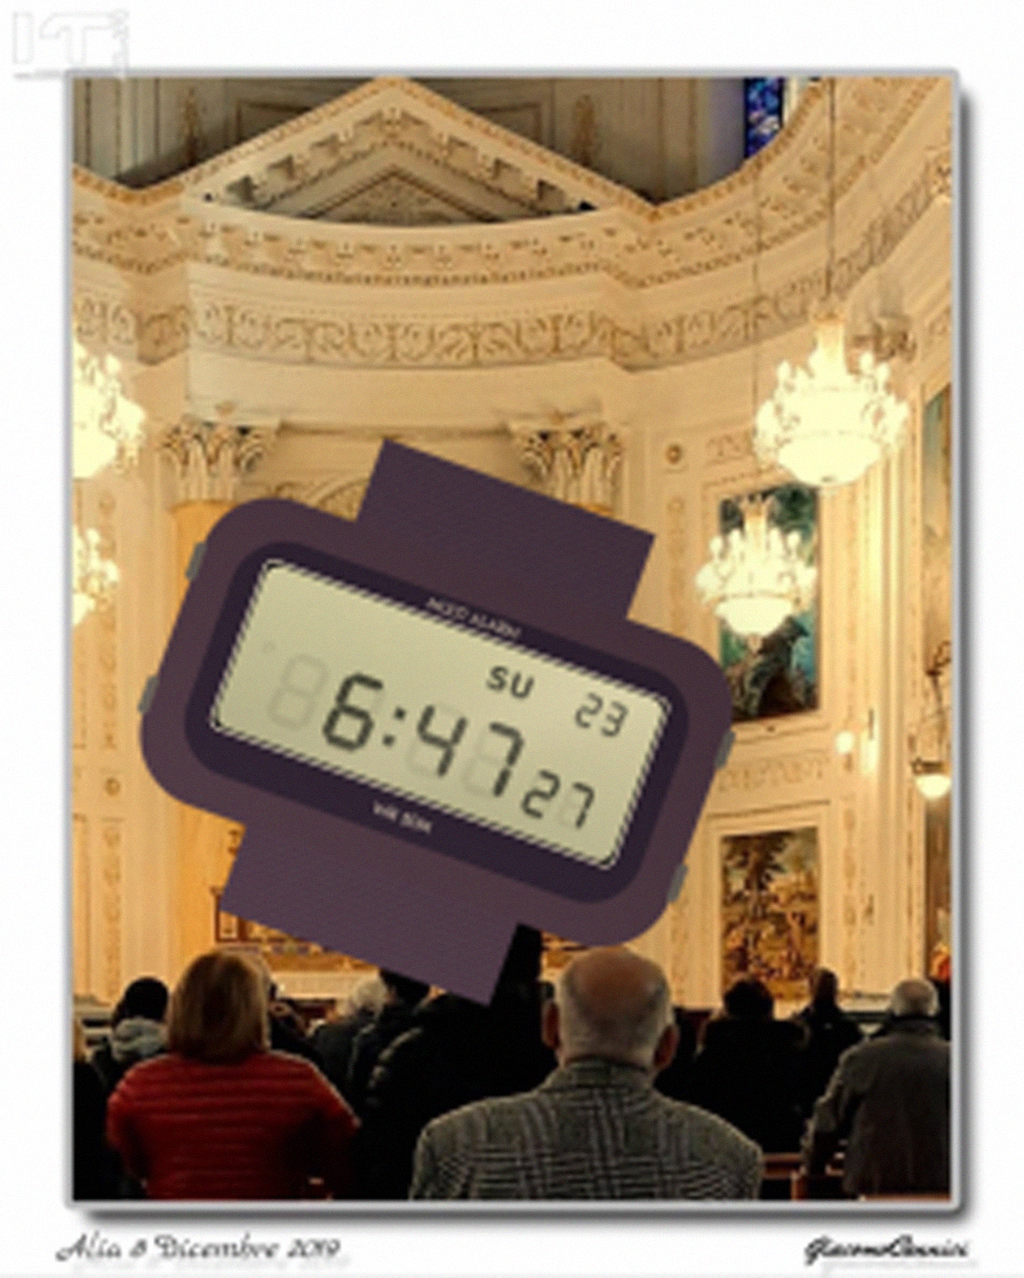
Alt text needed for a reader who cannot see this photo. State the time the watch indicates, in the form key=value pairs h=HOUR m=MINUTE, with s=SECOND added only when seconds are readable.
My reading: h=6 m=47 s=27
